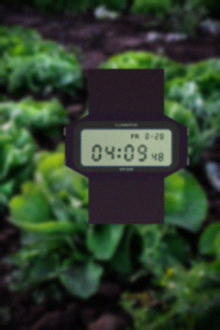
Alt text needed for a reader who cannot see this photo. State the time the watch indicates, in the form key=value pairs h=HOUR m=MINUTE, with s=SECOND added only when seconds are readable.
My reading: h=4 m=9
